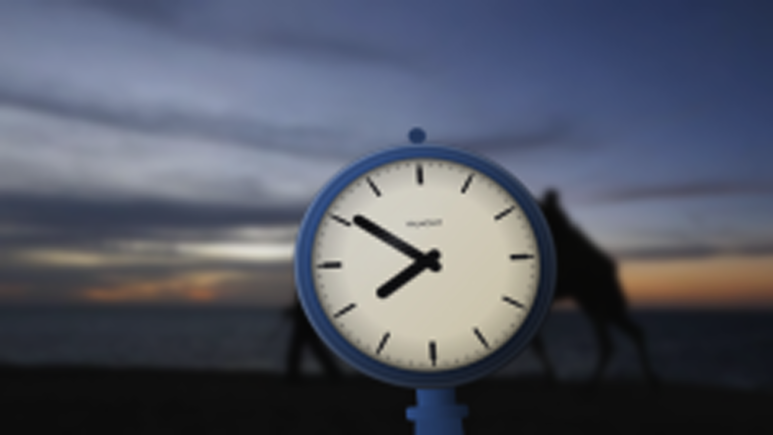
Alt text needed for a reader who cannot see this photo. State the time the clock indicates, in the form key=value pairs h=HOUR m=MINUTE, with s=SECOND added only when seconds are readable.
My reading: h=7 m=51
